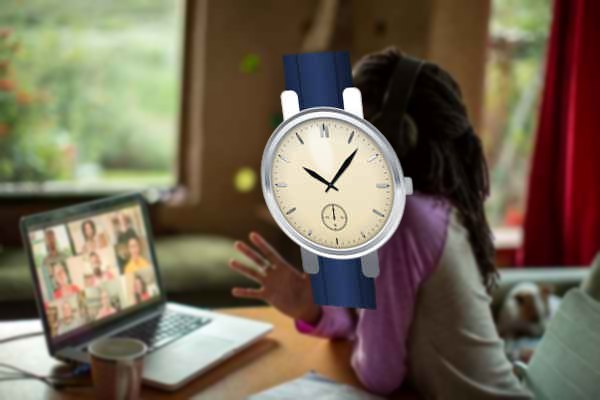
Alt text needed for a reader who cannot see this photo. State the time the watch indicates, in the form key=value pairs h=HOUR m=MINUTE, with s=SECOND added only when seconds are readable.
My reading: h=10 m=7
